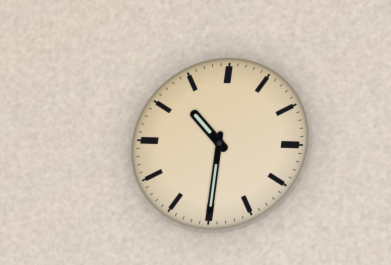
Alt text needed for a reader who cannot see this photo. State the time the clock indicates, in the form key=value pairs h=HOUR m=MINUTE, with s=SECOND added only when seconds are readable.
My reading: h=10 m=30
